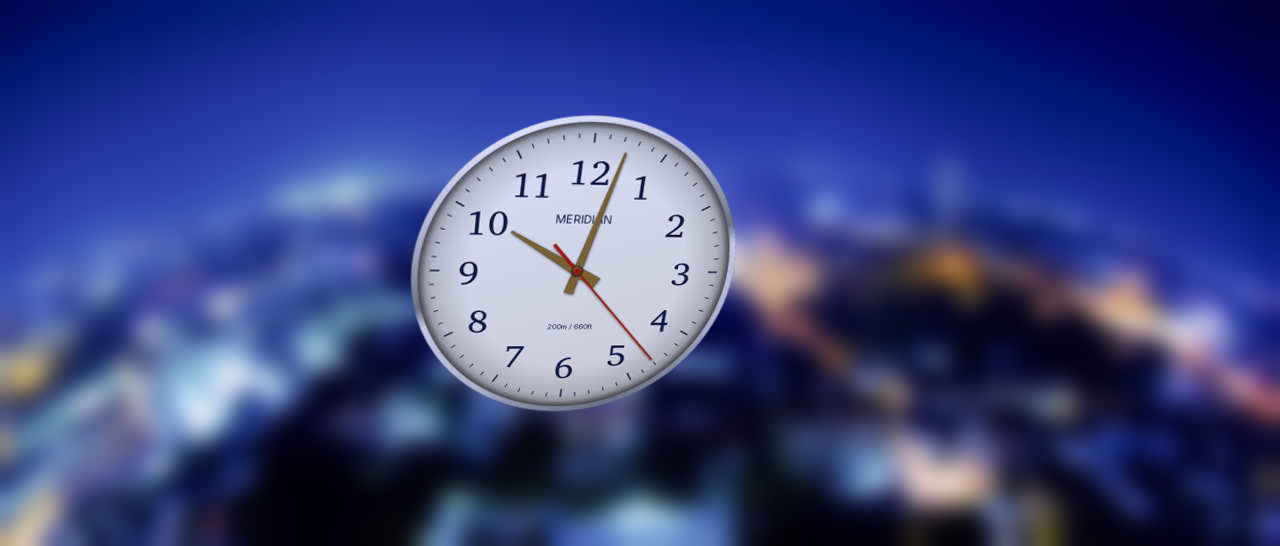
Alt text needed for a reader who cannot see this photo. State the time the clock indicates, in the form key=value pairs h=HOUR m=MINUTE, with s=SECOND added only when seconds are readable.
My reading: h=10 m=2 s=23
